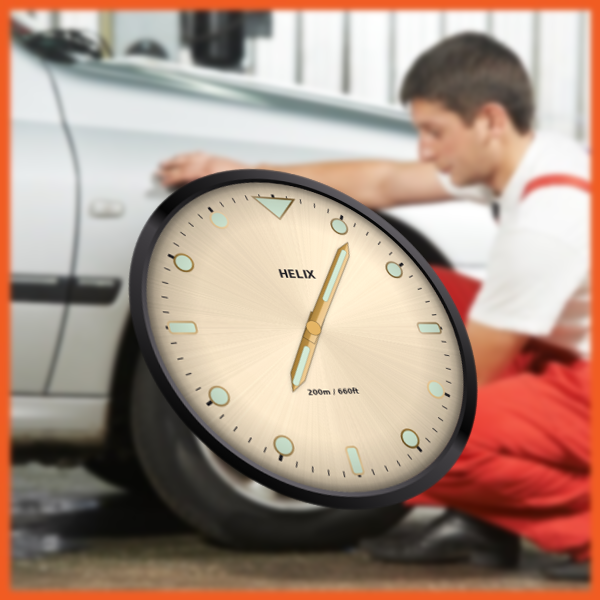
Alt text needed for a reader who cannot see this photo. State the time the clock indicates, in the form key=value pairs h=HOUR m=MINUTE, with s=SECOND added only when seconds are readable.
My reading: h=7 m=6
